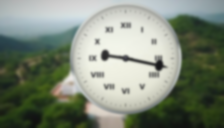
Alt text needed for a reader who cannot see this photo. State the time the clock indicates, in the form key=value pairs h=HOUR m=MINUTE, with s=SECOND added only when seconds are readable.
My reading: h=9 m=17
